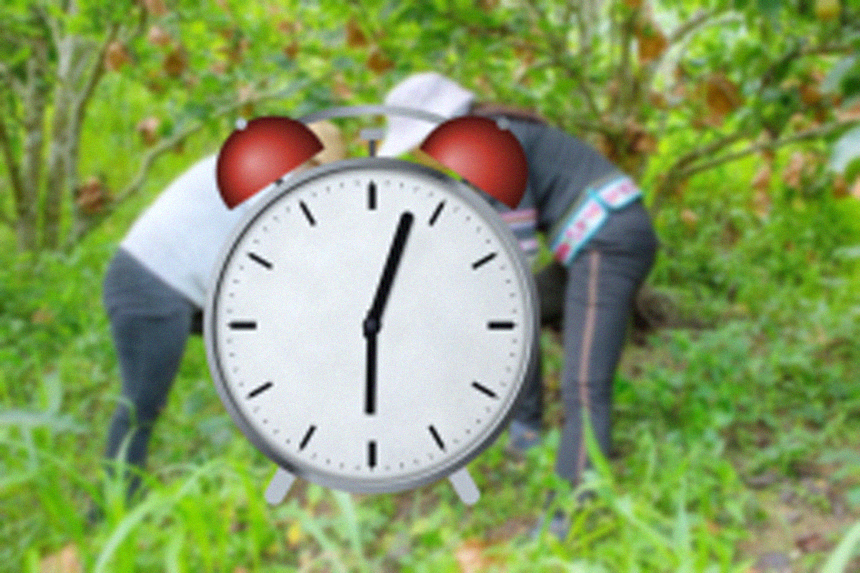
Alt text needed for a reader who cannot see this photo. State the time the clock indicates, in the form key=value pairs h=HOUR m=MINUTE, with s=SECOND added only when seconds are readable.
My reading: h=6 m=3
